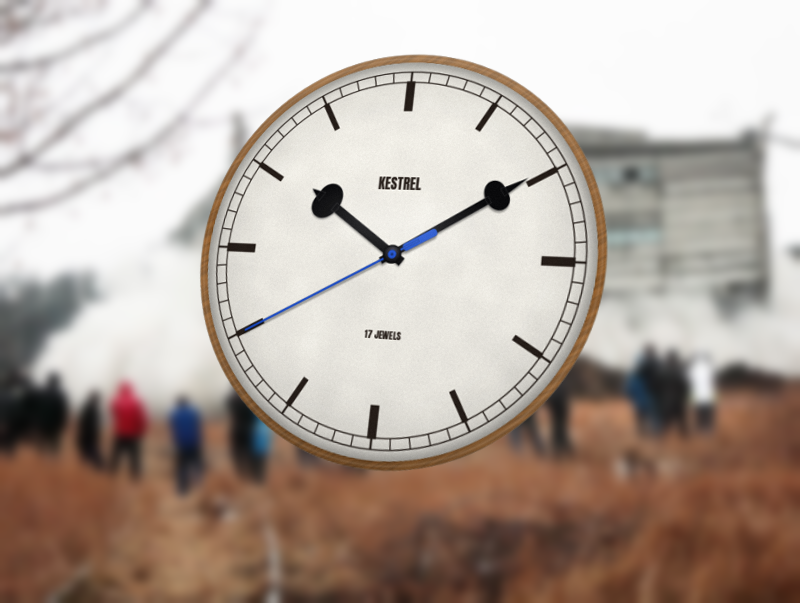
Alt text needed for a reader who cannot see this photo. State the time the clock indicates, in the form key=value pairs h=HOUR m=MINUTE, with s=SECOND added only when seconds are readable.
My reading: h=10 m=9 s=40
